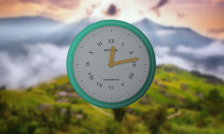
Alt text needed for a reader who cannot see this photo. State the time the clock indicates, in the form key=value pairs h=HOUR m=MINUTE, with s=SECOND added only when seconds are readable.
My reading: h=12 m=13
